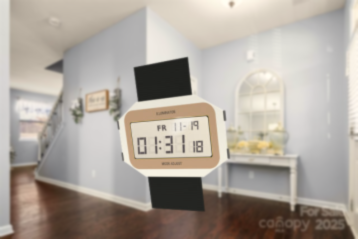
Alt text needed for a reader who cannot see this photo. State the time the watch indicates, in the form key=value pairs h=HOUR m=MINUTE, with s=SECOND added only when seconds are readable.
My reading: h=1 m=31 s=18
